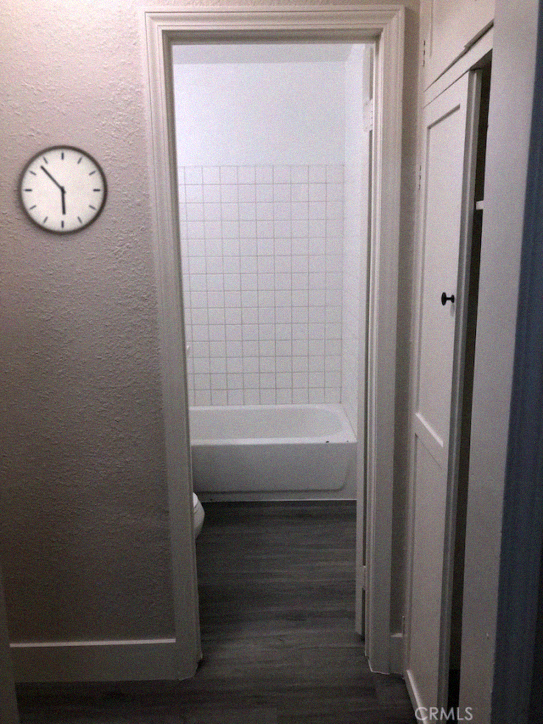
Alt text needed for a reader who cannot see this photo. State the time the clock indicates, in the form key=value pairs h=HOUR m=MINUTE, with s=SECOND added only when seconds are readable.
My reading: h=5 m=53
